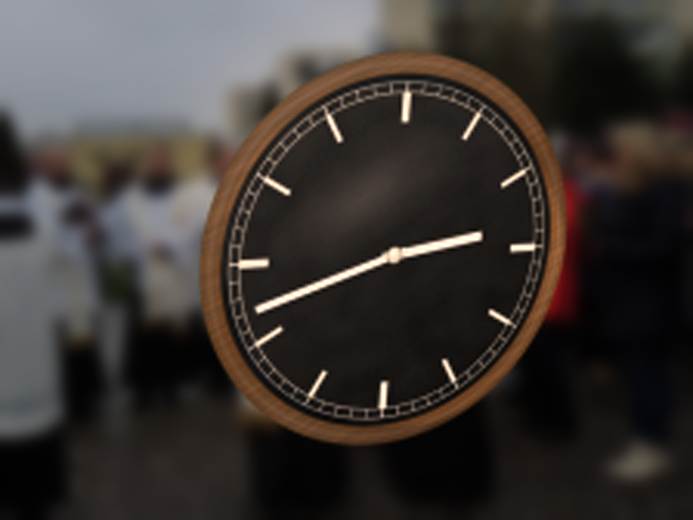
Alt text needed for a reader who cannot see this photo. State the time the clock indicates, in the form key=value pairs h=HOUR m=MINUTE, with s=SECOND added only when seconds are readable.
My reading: h=2 m=42
